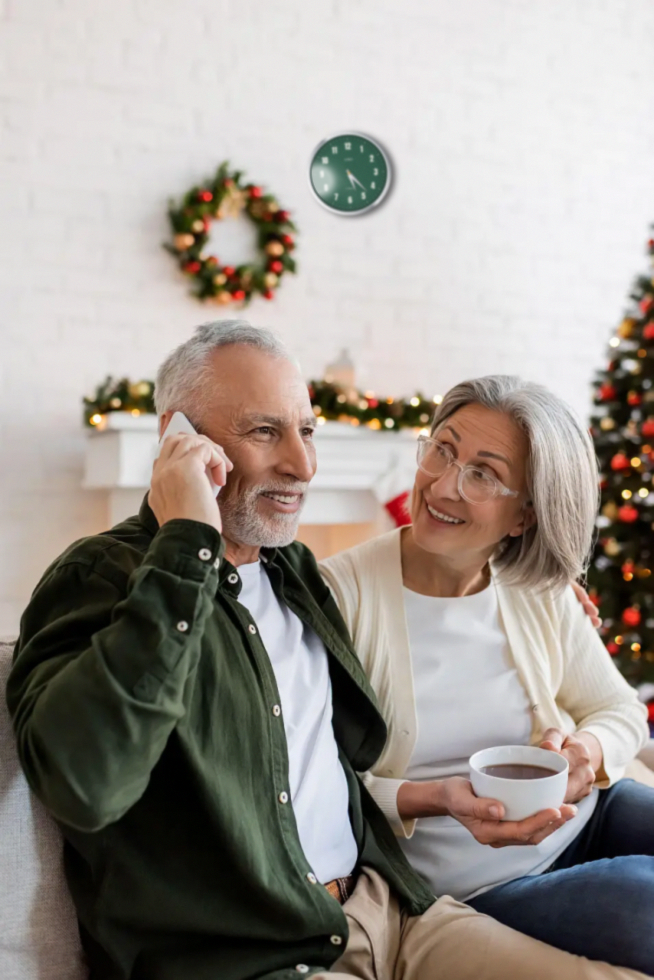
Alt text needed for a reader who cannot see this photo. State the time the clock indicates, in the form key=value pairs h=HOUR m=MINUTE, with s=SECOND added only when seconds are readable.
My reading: h=5 m=23
